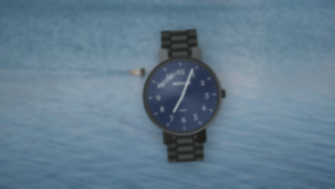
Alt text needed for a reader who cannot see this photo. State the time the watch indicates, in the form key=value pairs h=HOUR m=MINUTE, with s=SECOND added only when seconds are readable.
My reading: h=7 m=4
